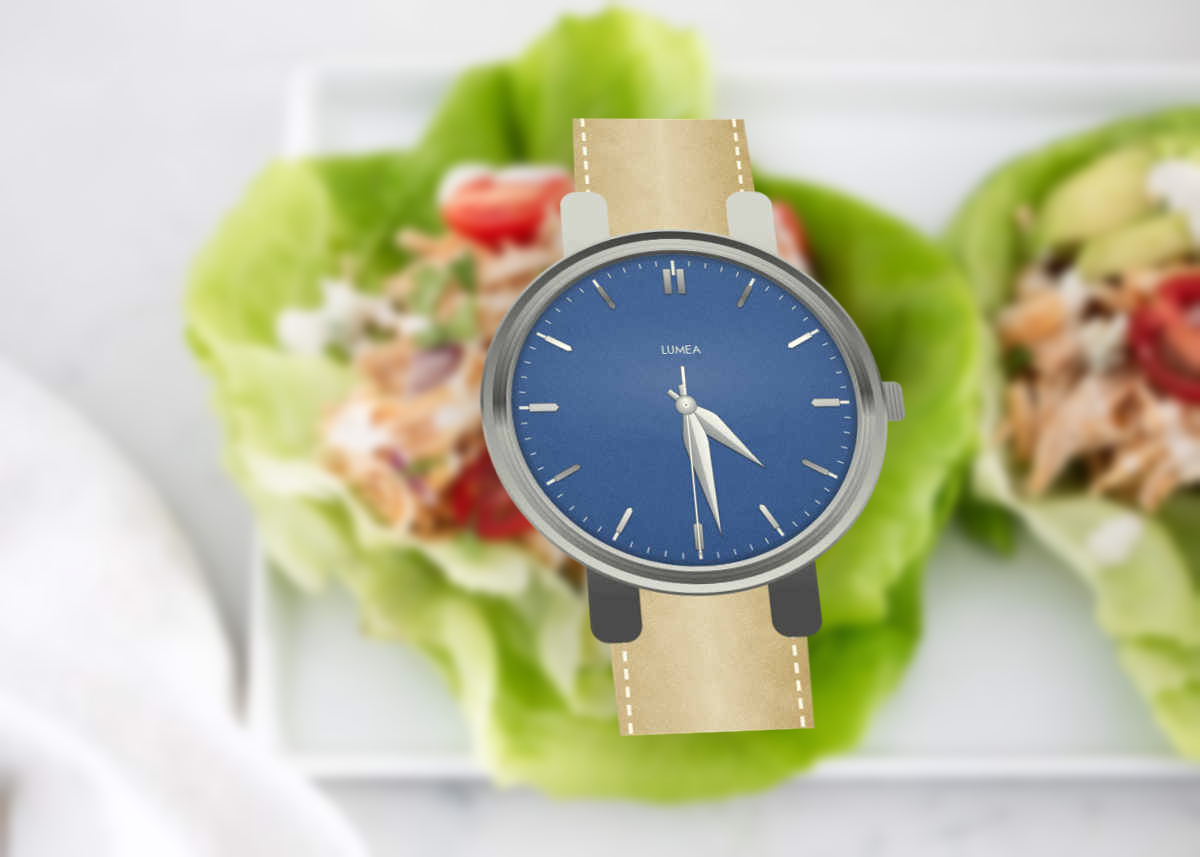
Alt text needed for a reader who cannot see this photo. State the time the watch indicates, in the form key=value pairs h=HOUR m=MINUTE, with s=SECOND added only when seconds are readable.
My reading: h=4 m=28 s=30
